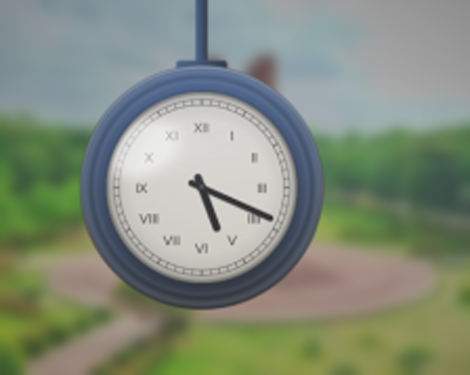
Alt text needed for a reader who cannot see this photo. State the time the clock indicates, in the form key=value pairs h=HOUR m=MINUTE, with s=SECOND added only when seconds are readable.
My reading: h=5 m=19
